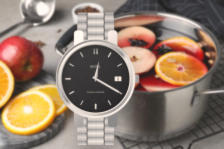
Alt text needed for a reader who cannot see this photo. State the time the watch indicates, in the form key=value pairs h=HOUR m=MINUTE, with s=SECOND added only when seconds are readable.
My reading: h=12 m=20
